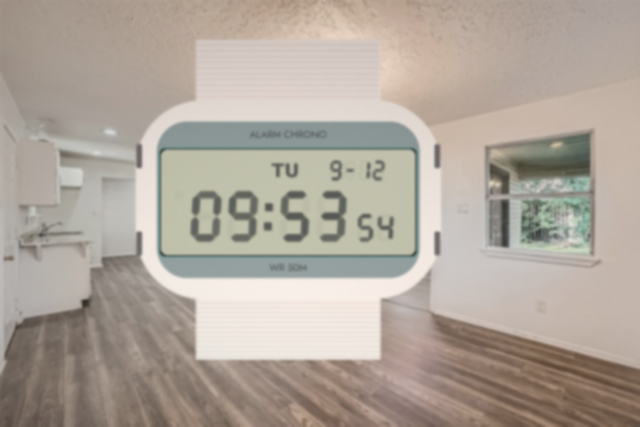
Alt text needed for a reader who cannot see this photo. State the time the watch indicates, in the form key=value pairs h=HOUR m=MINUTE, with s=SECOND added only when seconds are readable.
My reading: h=9 m=53 s=54
